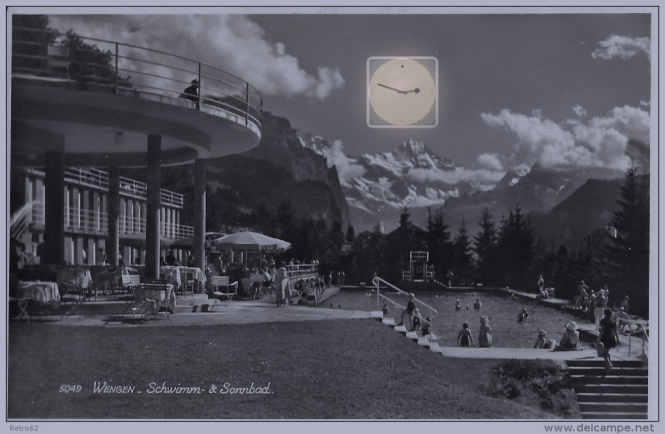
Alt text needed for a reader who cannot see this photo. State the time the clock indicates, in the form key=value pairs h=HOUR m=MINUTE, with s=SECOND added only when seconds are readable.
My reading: h=2 m=48
